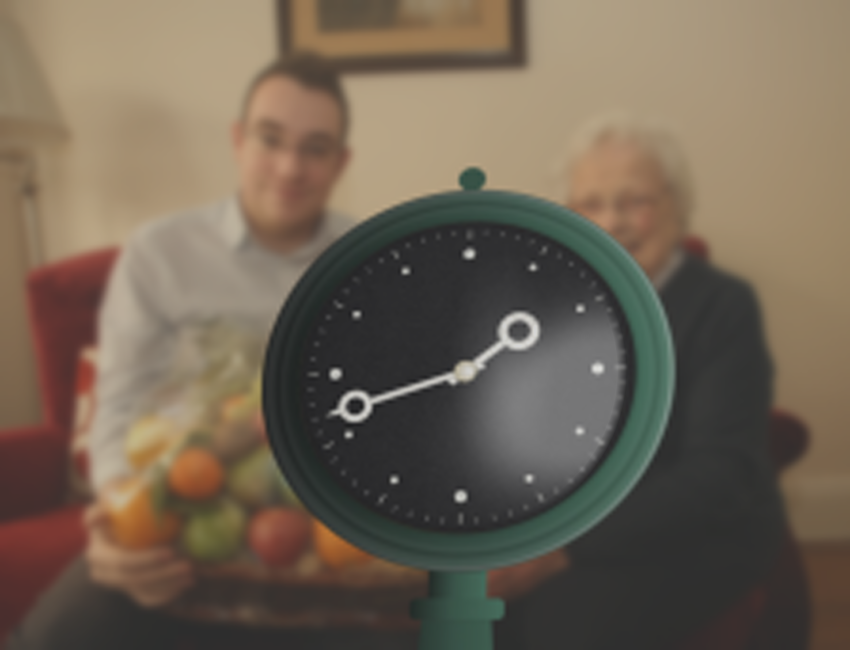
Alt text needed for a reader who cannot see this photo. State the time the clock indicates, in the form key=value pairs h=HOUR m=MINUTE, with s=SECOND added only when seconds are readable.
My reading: h=1 m=42
